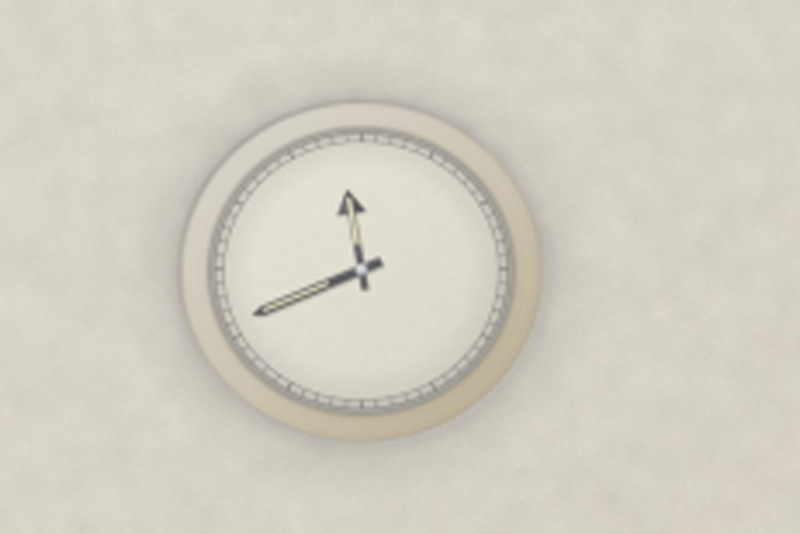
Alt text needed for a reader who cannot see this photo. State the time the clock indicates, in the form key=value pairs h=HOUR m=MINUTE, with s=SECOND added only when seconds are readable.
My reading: h=11 m=41
